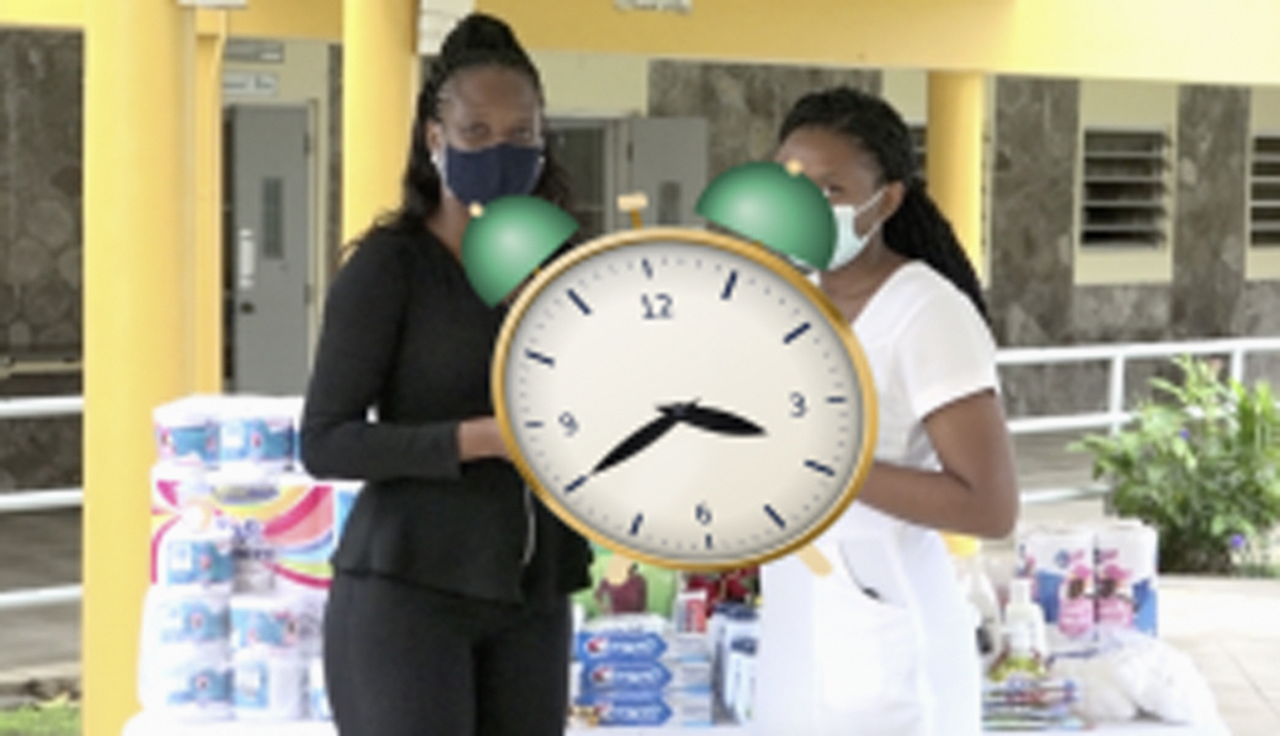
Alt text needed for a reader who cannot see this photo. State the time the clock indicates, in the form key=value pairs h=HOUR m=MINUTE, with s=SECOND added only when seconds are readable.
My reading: h=3 m=40
